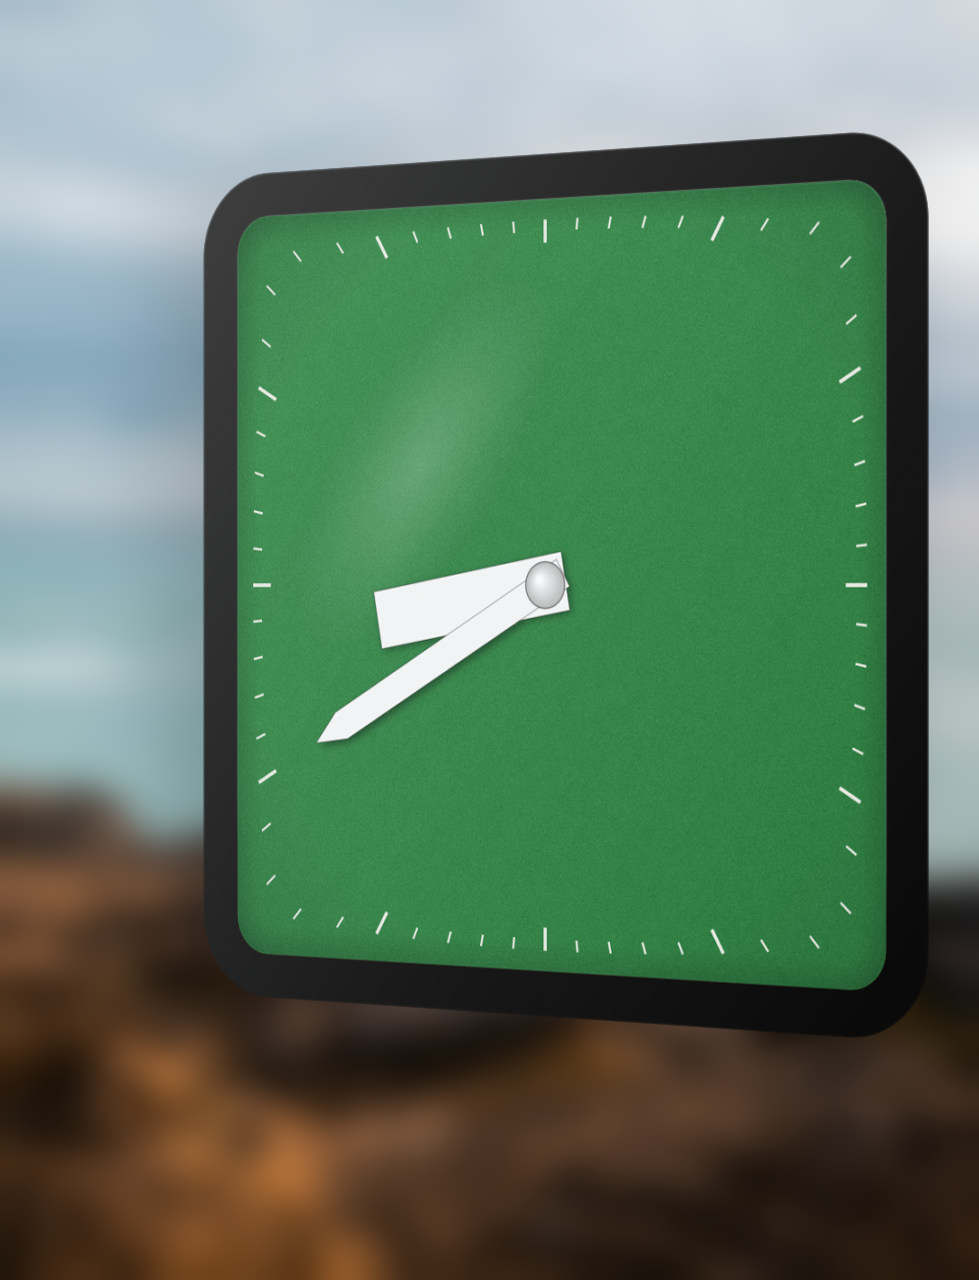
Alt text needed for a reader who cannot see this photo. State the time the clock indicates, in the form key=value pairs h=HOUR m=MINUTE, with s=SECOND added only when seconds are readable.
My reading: h=8 m=40
